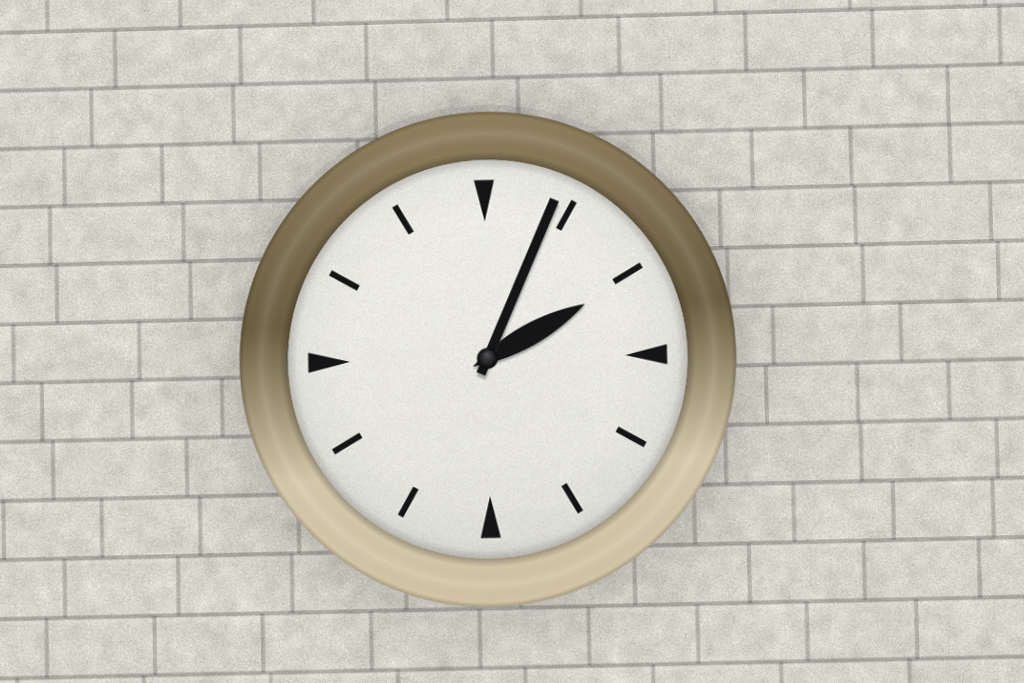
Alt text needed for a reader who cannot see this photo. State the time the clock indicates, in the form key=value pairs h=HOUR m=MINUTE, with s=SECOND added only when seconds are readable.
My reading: h=2 m=4
